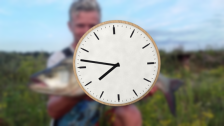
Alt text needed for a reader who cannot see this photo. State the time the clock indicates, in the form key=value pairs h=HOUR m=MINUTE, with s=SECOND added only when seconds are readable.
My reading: h=7 m=47
